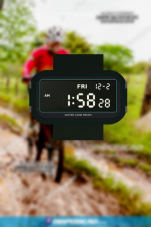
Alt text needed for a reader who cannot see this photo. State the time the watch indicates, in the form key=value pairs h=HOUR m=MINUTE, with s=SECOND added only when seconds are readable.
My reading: h=1 m=58 s=28
